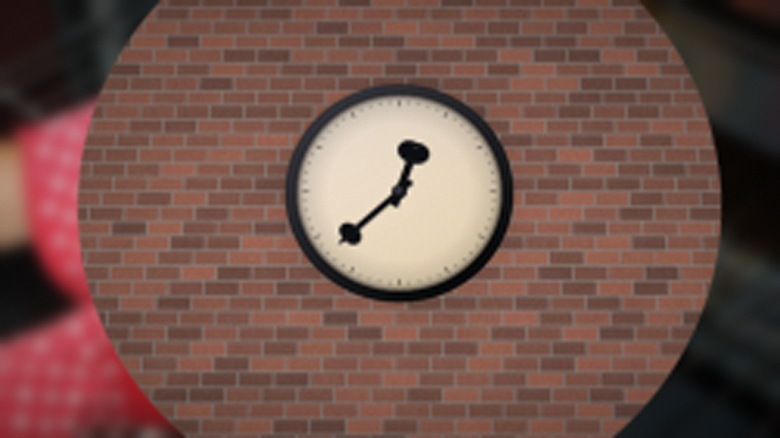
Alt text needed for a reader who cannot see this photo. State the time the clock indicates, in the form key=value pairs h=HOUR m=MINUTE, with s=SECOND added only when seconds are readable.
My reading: h=12 m=38
